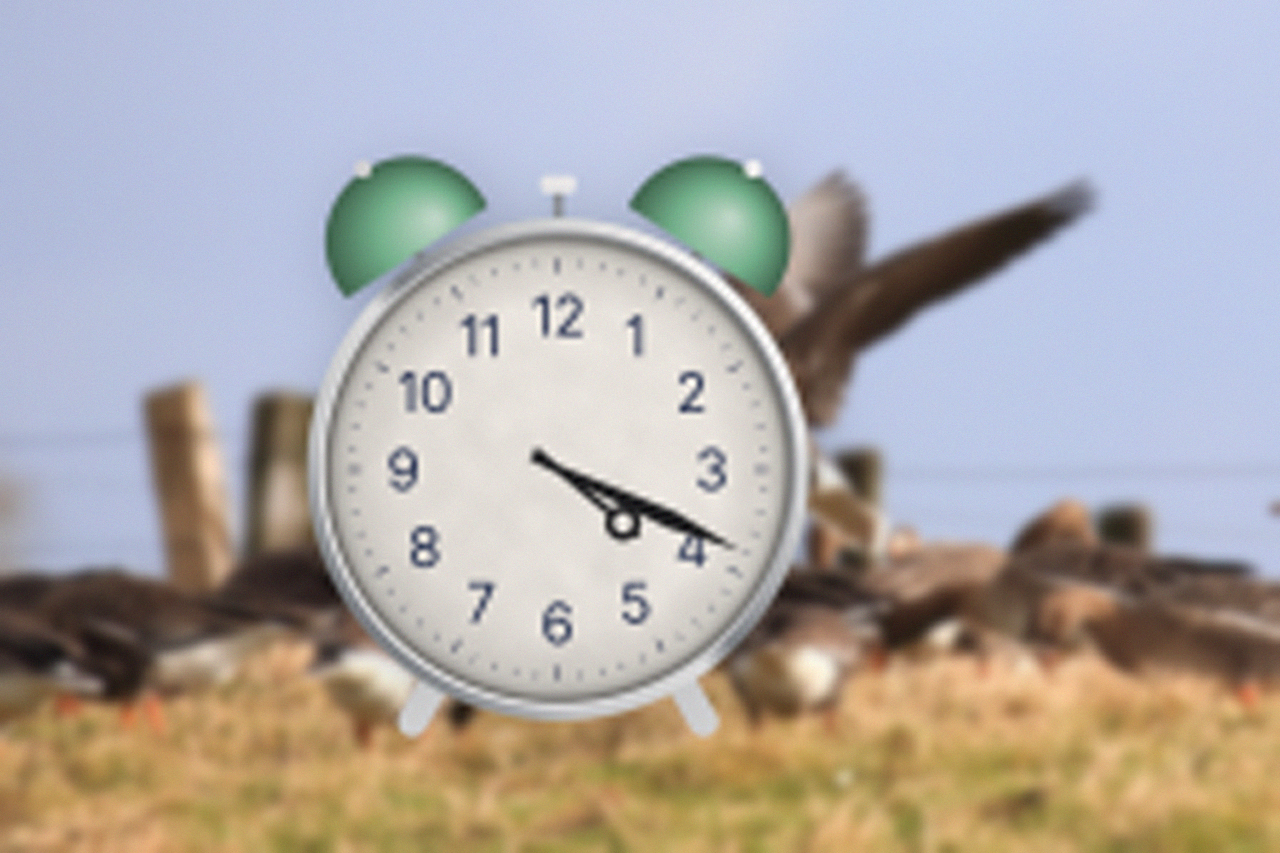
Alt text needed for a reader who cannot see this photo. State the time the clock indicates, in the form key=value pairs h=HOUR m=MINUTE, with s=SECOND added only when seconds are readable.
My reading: h=4 m=19
